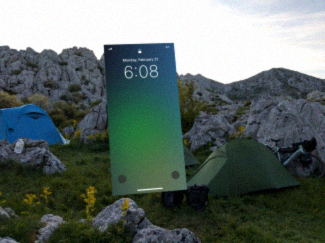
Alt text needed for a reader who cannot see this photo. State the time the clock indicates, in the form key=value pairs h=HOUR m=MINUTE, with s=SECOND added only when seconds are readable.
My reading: h=6 m=8
